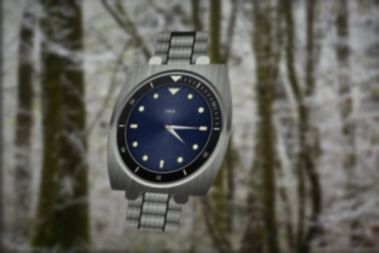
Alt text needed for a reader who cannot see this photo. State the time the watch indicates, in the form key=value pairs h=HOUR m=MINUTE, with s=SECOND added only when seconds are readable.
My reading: h=4 m=15
